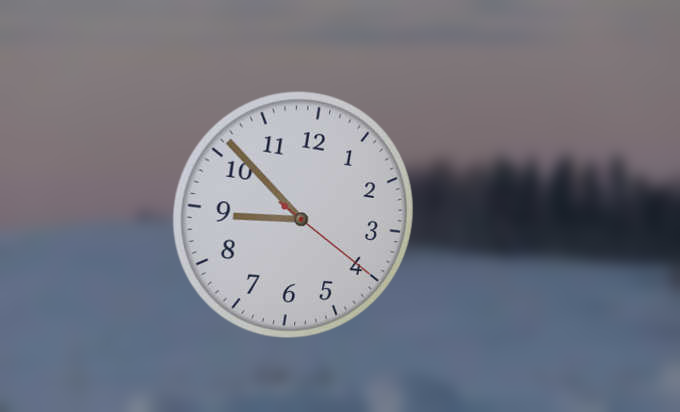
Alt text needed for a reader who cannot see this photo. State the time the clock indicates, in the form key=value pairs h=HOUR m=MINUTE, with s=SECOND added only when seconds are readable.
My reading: h=8 m=51 s=20
